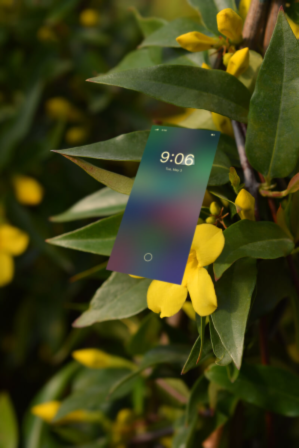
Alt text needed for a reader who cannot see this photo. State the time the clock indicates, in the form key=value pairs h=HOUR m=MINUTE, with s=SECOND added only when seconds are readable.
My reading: h=9 m=6
